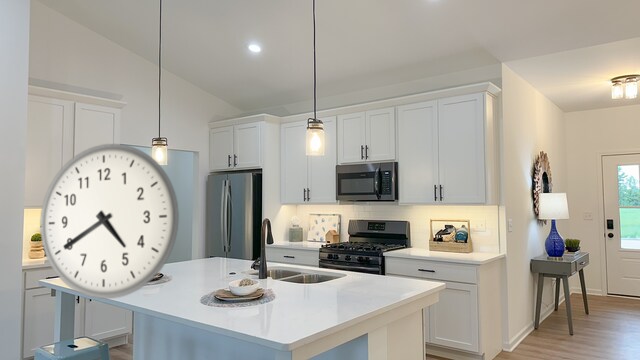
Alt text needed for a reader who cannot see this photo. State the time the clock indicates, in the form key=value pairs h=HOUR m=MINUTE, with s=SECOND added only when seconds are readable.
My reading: h=4 m=40
